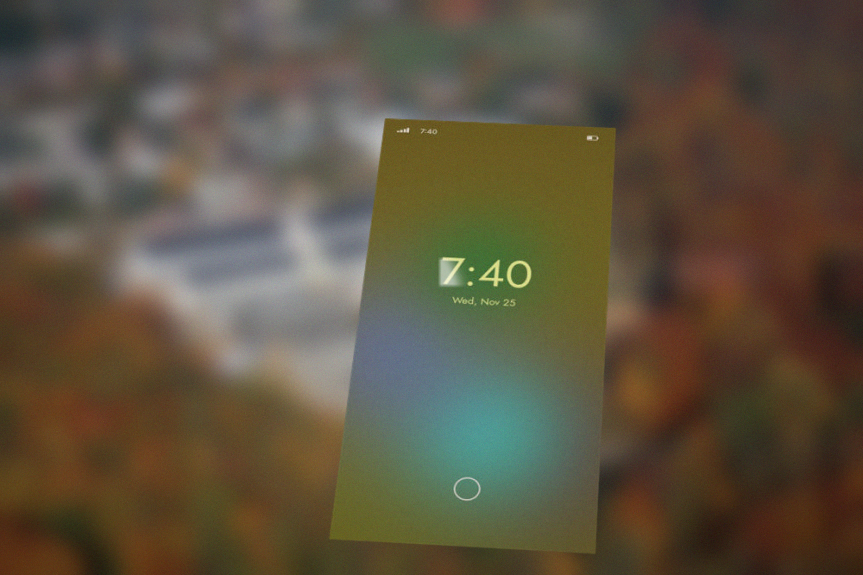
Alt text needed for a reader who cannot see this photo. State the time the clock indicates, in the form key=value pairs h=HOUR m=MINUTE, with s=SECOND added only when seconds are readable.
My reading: h=7 m=40
